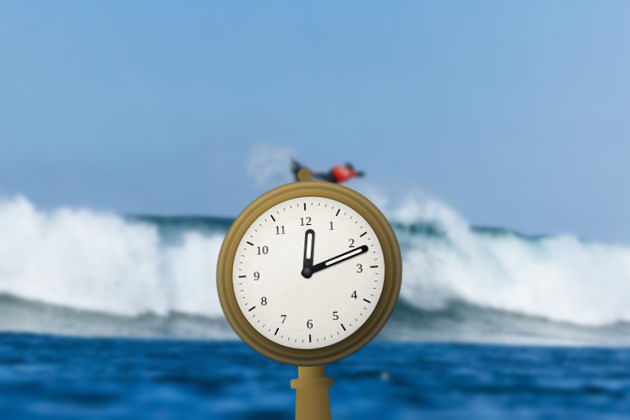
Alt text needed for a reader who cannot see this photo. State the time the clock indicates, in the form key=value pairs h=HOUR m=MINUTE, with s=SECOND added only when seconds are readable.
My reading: h=12 m=12
